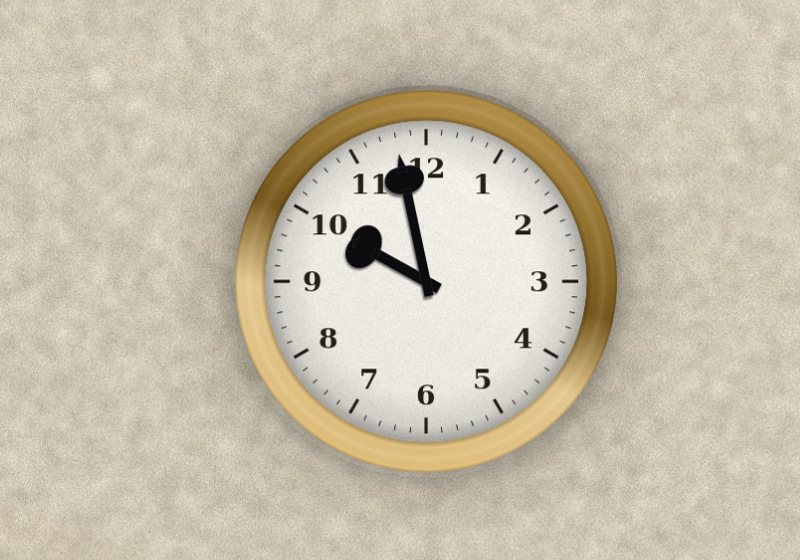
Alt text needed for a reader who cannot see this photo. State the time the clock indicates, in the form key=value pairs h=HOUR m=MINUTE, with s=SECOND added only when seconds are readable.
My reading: h=9 m=58
